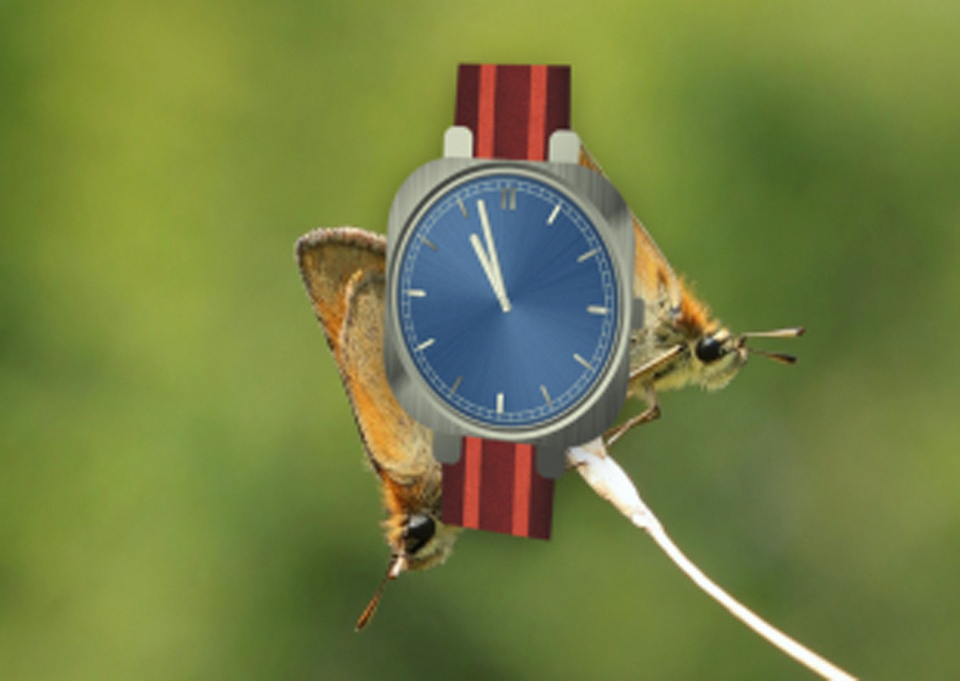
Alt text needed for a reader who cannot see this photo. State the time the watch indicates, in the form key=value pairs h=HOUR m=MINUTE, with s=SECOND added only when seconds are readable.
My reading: h=10 m=57
